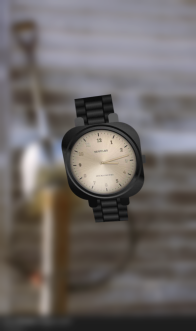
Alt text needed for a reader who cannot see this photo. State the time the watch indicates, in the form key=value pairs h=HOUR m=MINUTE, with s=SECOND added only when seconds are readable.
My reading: h=3 m=13
